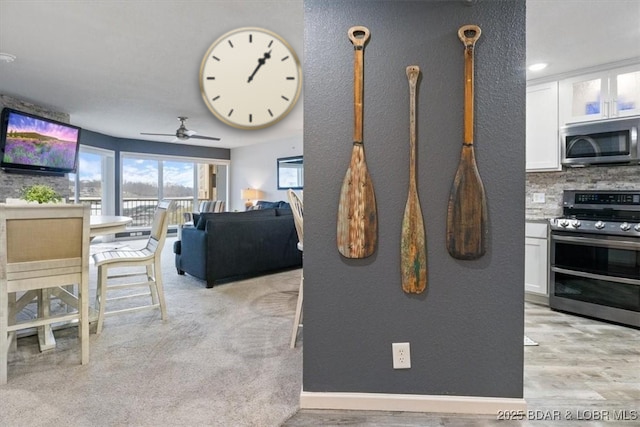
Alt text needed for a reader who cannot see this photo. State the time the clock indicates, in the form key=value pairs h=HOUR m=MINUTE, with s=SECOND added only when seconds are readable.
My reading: h=1 m=6
